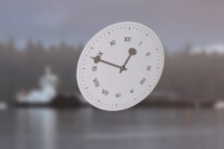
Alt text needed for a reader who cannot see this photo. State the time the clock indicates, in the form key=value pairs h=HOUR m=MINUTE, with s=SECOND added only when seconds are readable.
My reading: h=12 m=48
